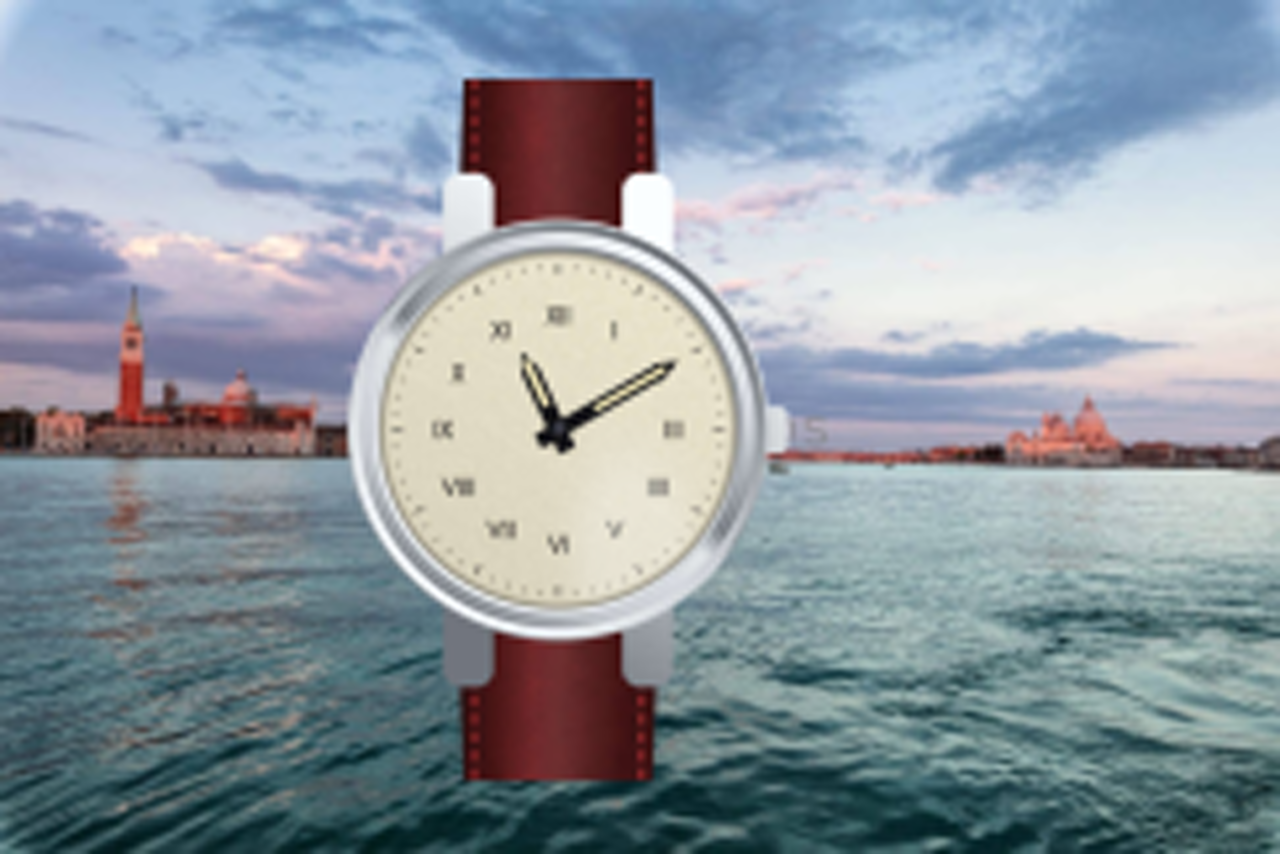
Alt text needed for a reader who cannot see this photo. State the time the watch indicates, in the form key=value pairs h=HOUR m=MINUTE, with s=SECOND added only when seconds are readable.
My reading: h=11 m=10
